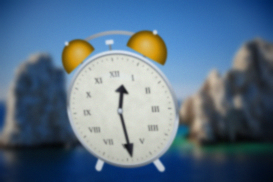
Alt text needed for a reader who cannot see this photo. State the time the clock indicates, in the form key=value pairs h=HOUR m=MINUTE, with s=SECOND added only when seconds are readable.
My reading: h=12 m=29
